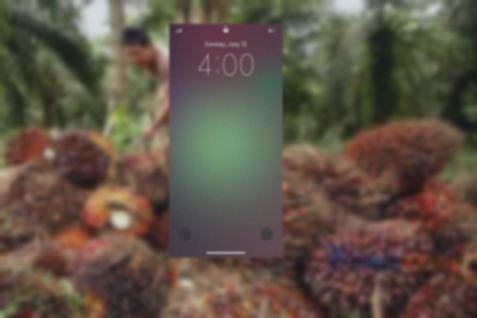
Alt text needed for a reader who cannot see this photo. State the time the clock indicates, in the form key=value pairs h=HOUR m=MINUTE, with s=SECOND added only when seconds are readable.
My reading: h=4 m=0
